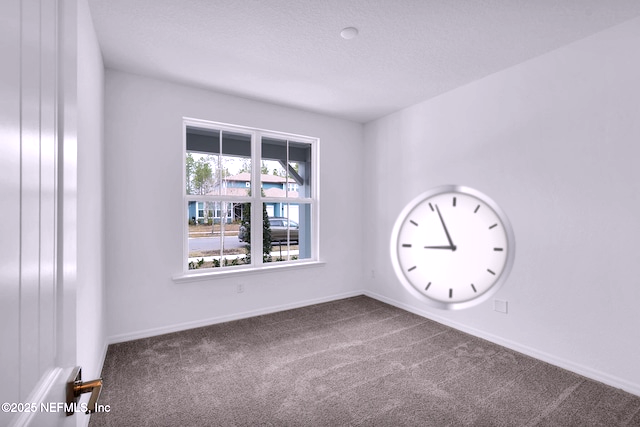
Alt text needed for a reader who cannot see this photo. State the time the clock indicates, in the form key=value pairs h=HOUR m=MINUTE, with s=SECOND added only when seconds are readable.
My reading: h=8 m=56
